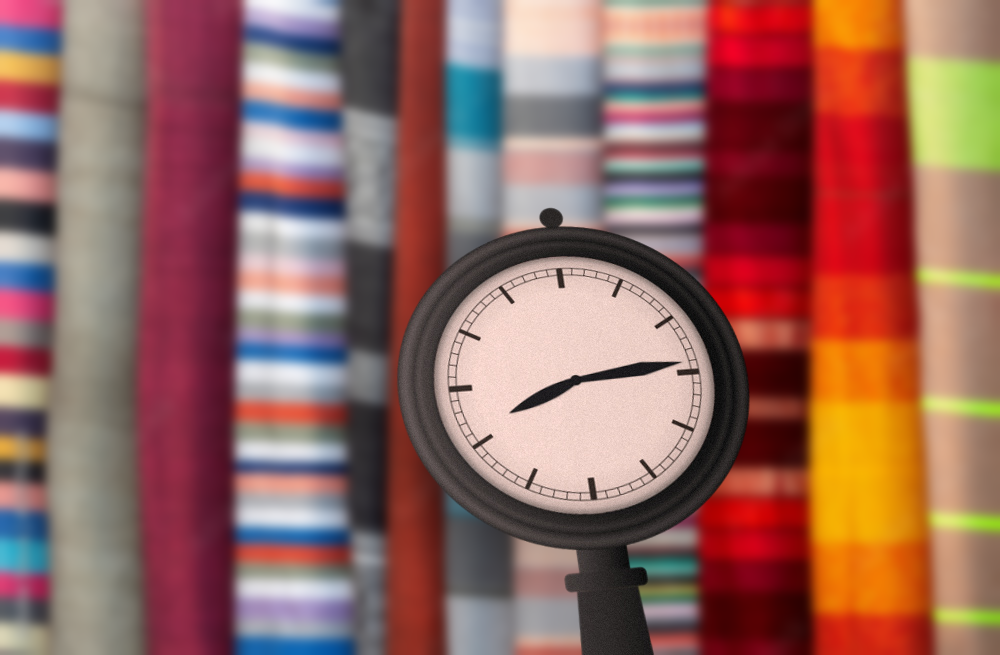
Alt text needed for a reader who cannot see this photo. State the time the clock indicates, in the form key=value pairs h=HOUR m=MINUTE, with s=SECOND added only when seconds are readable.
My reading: h=8 m=14
